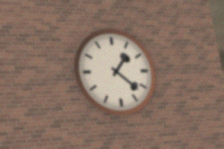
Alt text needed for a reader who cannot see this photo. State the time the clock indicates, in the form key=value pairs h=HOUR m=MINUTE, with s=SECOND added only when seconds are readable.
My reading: h=1 m=22
